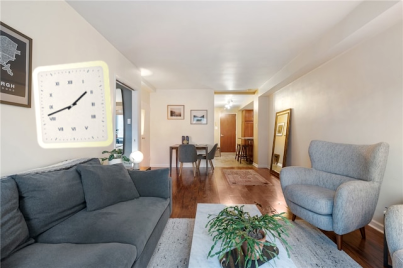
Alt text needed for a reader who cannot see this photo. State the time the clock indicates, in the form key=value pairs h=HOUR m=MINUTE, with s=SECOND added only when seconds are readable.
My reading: h=1 m=42
